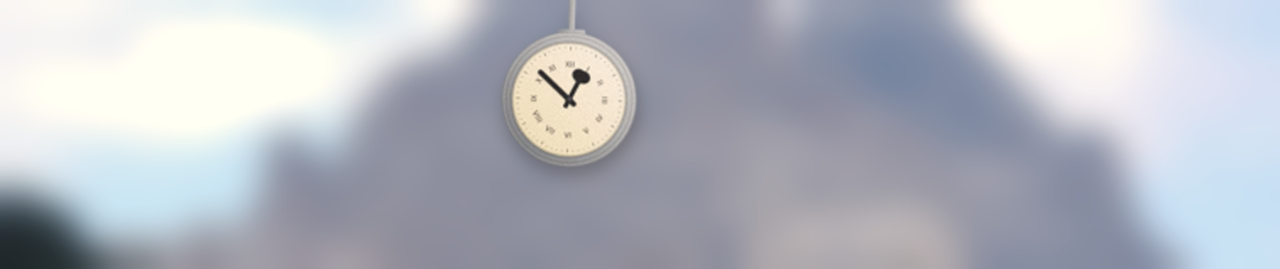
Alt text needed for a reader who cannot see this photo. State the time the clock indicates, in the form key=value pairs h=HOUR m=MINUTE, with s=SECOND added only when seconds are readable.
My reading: h=12 m=52
